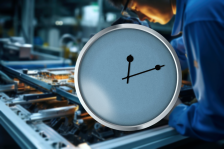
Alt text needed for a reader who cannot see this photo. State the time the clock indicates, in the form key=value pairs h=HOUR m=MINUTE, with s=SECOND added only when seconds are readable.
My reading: h=12 m=12
